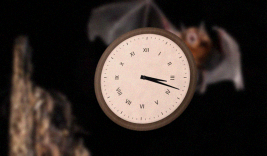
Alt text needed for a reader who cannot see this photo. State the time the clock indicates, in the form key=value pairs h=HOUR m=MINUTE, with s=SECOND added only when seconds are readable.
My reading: h=3 m=18
